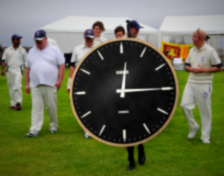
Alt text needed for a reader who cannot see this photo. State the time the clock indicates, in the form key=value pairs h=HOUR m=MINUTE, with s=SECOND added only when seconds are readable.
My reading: h=12 m=15
